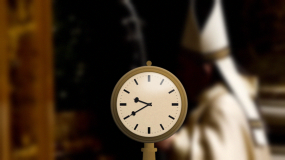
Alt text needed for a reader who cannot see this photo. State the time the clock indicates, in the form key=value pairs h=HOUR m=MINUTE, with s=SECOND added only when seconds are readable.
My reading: h=9 m=40
